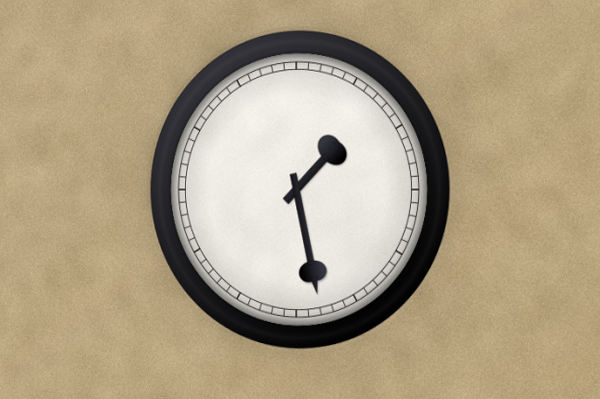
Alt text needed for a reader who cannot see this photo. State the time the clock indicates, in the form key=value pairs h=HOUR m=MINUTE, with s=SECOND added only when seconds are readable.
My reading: h=1 m=28
